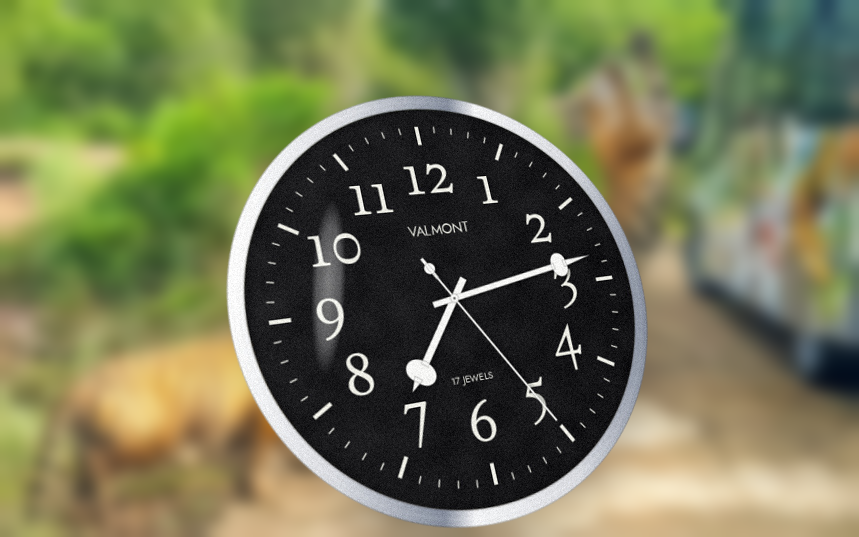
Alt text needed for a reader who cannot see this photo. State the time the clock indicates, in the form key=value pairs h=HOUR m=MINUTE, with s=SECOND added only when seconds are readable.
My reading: h=7 m=13 s=25
